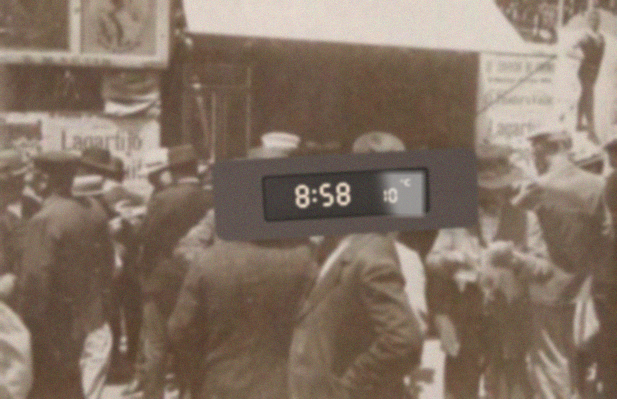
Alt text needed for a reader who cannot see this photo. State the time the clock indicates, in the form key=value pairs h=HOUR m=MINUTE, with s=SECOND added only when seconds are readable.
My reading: h=8 m=58
